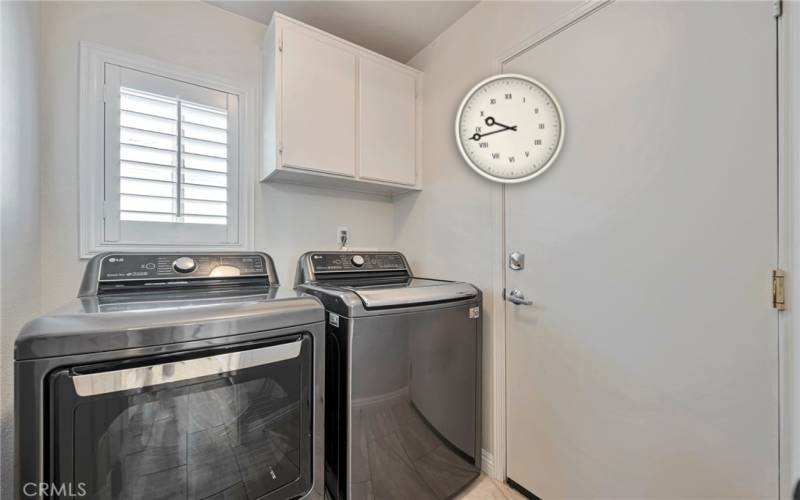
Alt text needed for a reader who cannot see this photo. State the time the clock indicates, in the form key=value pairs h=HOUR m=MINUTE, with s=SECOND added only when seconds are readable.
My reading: h=9 m=43
